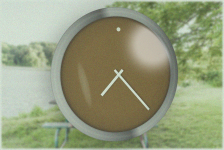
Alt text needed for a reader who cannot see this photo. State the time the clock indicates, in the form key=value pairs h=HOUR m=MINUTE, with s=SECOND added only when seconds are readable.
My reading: h=7 m=23
